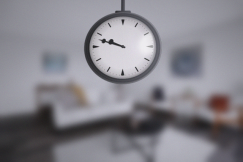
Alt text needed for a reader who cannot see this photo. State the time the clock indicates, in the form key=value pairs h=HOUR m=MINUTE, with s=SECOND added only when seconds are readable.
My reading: h=9 m=48
